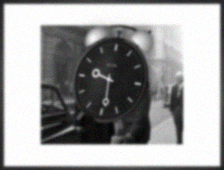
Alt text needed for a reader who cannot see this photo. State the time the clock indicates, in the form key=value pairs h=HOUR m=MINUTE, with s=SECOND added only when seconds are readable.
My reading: h=9 m=29
